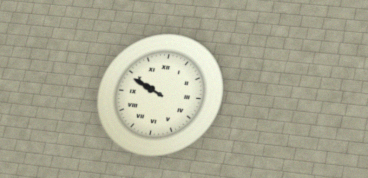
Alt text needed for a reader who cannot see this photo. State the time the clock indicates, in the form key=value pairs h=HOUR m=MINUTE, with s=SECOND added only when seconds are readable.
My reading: h=9 m=49
